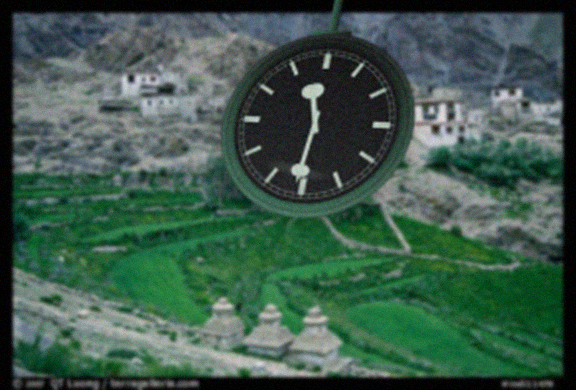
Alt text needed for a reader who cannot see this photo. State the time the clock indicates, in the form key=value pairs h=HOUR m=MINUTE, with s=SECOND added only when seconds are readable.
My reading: h=11 m=31
